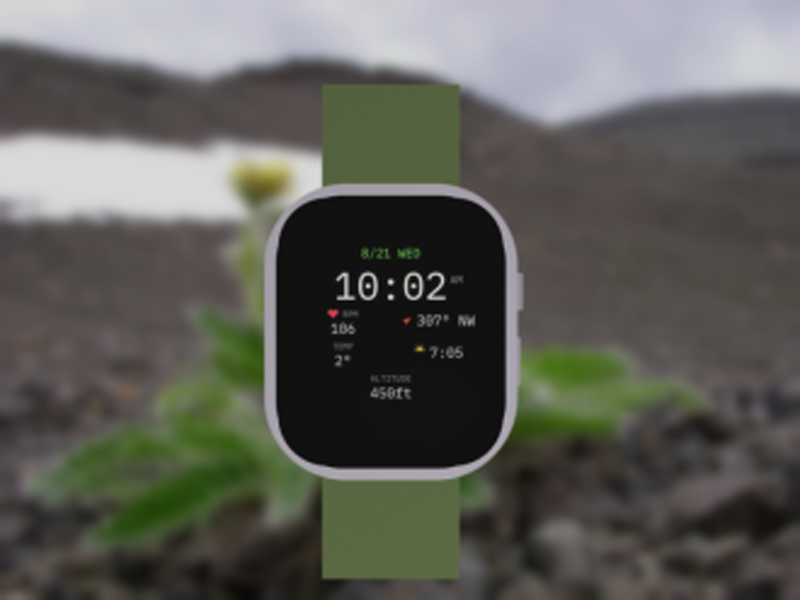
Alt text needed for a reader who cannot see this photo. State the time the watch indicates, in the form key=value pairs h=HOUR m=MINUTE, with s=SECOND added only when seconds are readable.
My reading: h=10 m=2
